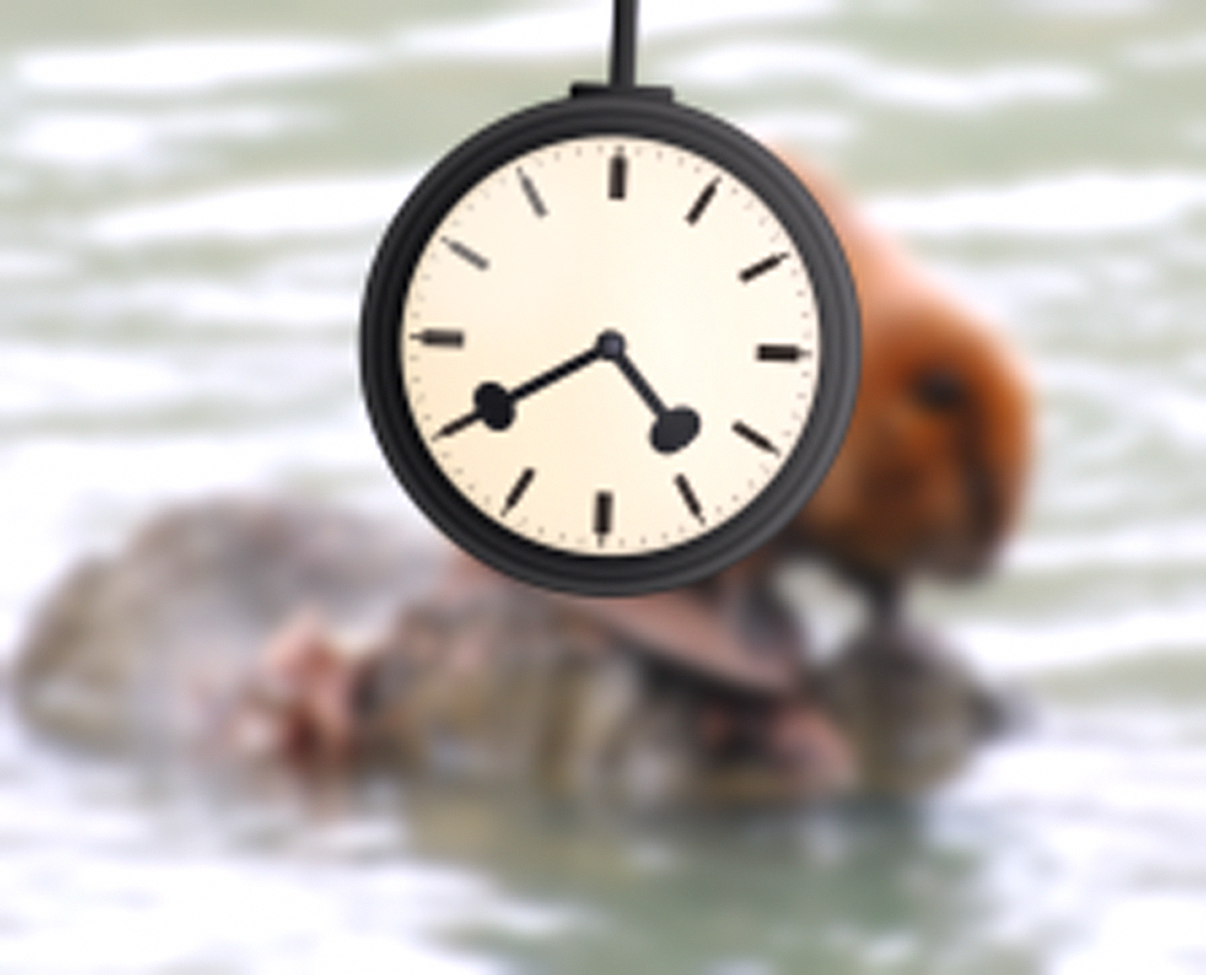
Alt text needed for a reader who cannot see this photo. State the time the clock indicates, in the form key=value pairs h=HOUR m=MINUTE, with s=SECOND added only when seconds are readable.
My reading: h=4 m=40
